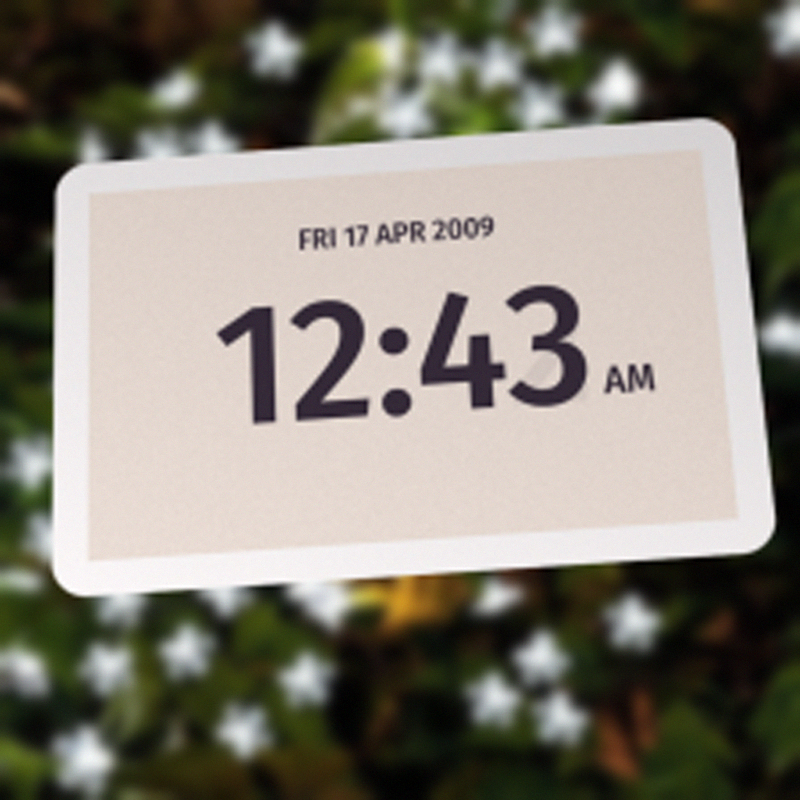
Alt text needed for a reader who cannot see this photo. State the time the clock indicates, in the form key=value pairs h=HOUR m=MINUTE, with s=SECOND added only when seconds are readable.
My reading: h=12 m=43
